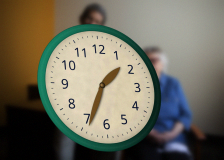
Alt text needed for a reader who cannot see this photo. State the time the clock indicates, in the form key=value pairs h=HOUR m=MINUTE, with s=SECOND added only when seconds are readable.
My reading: h=1 m=34
